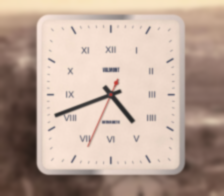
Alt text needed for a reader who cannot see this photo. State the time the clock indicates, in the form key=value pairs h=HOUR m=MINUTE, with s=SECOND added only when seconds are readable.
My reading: h=4 m=41 s=34
